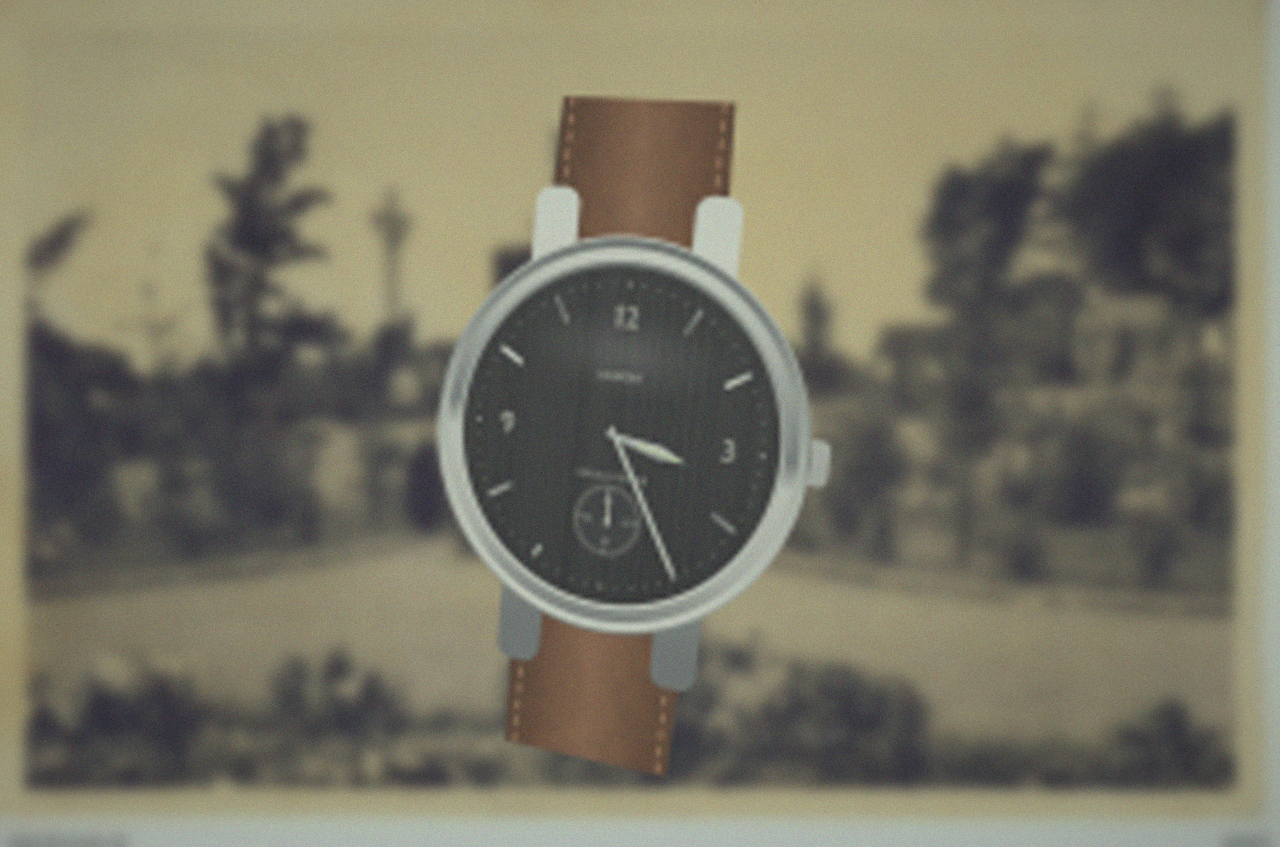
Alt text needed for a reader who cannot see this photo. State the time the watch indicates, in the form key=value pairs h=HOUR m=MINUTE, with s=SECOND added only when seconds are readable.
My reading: h=3 m=25
